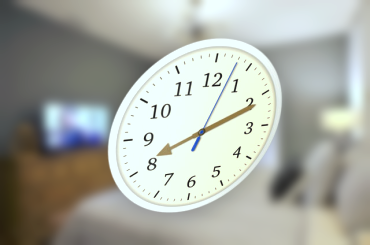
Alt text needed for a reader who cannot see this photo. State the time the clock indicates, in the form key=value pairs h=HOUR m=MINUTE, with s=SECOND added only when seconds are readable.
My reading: h=8 m=11 s=3
